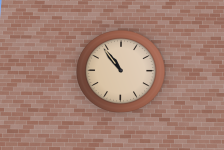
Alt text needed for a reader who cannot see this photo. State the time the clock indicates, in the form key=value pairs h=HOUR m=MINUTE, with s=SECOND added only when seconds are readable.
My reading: h=10 m=54
